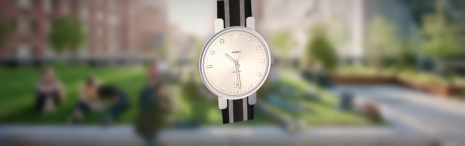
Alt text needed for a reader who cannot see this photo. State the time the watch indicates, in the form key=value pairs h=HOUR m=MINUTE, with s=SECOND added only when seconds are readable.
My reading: h=10 m=29
